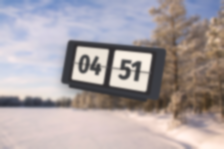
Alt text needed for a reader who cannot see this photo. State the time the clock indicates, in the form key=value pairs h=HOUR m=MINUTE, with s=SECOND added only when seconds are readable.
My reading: h=4 m=51
